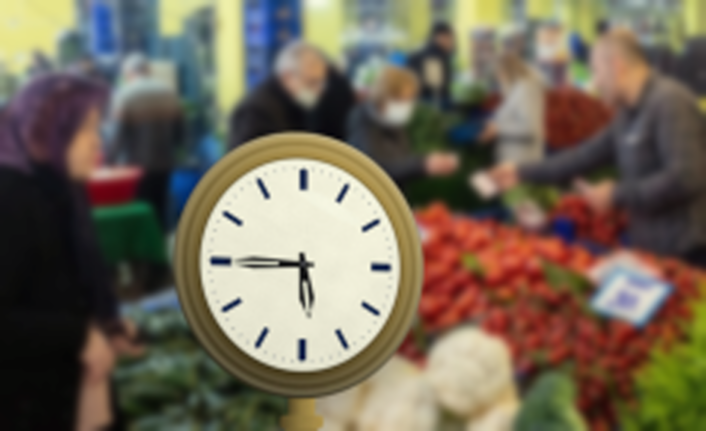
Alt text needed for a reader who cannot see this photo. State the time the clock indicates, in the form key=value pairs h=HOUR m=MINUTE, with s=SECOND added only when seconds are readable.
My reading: h=5 m=45
